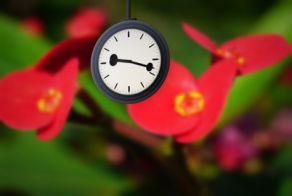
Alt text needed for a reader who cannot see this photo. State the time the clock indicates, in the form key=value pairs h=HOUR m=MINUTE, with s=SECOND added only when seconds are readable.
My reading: h=9 m=18
